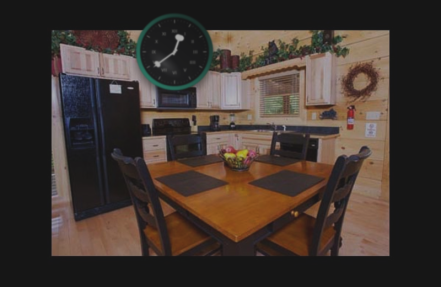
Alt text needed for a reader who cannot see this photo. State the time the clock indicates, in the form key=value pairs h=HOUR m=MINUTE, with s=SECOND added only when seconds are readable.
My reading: h=12 m=39
